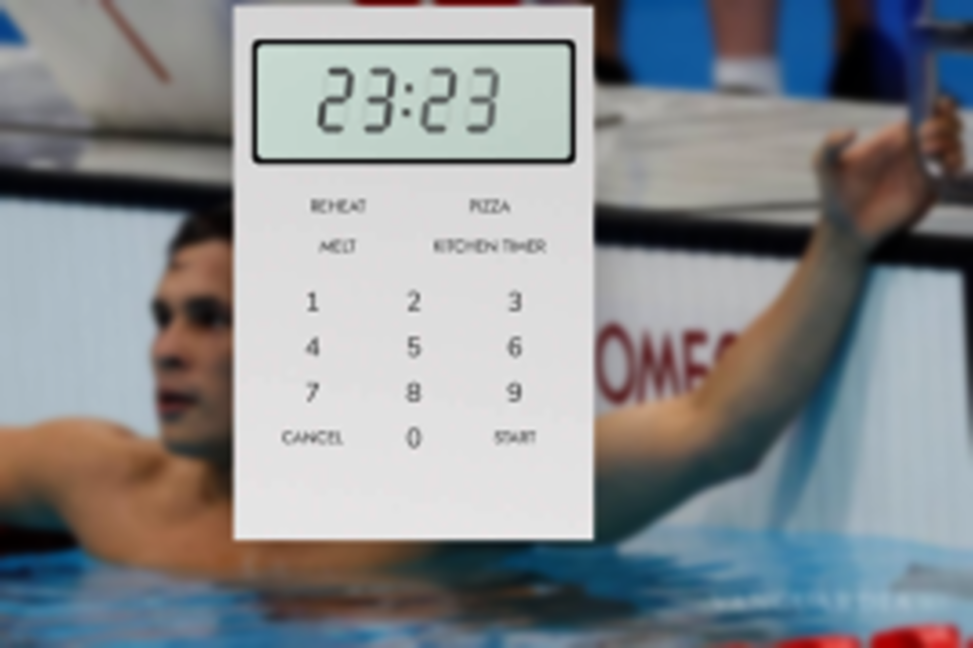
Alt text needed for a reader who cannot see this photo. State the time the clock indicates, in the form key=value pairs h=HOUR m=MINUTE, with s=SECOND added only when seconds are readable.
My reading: h=23 m=23
